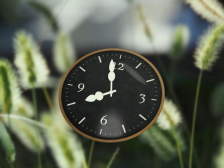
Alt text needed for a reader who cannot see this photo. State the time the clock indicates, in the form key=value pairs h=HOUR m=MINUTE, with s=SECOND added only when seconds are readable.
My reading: h=7 m=58
